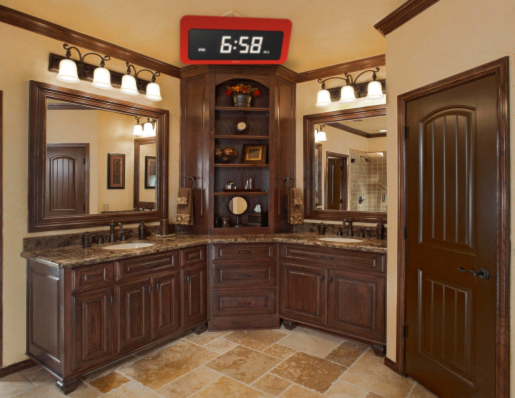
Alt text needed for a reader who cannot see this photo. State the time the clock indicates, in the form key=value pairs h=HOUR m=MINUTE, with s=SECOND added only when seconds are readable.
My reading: h=6 m=58
